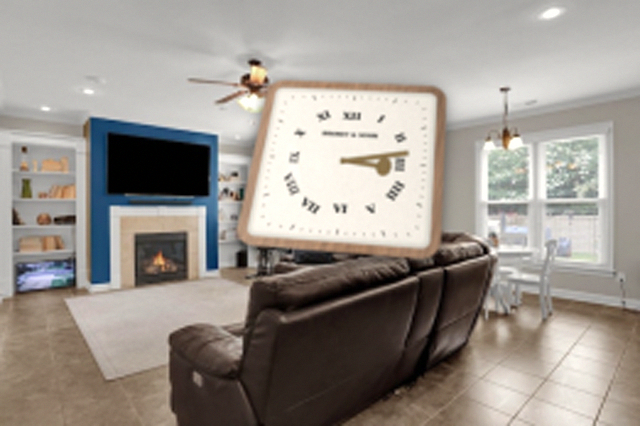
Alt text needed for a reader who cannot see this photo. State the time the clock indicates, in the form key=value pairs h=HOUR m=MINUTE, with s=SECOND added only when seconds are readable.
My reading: h=3 m=13
